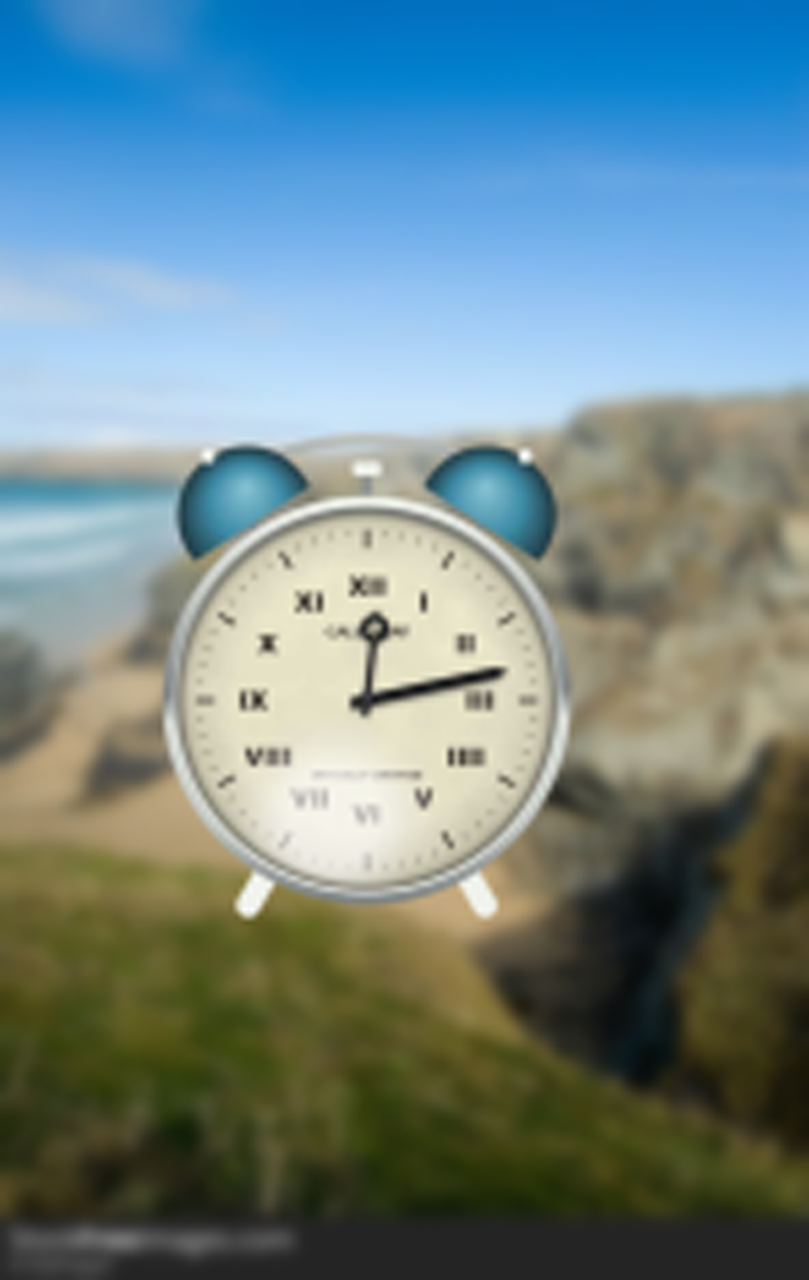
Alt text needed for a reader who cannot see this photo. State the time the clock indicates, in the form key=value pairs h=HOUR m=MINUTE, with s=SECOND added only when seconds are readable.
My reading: h=12 m=13
